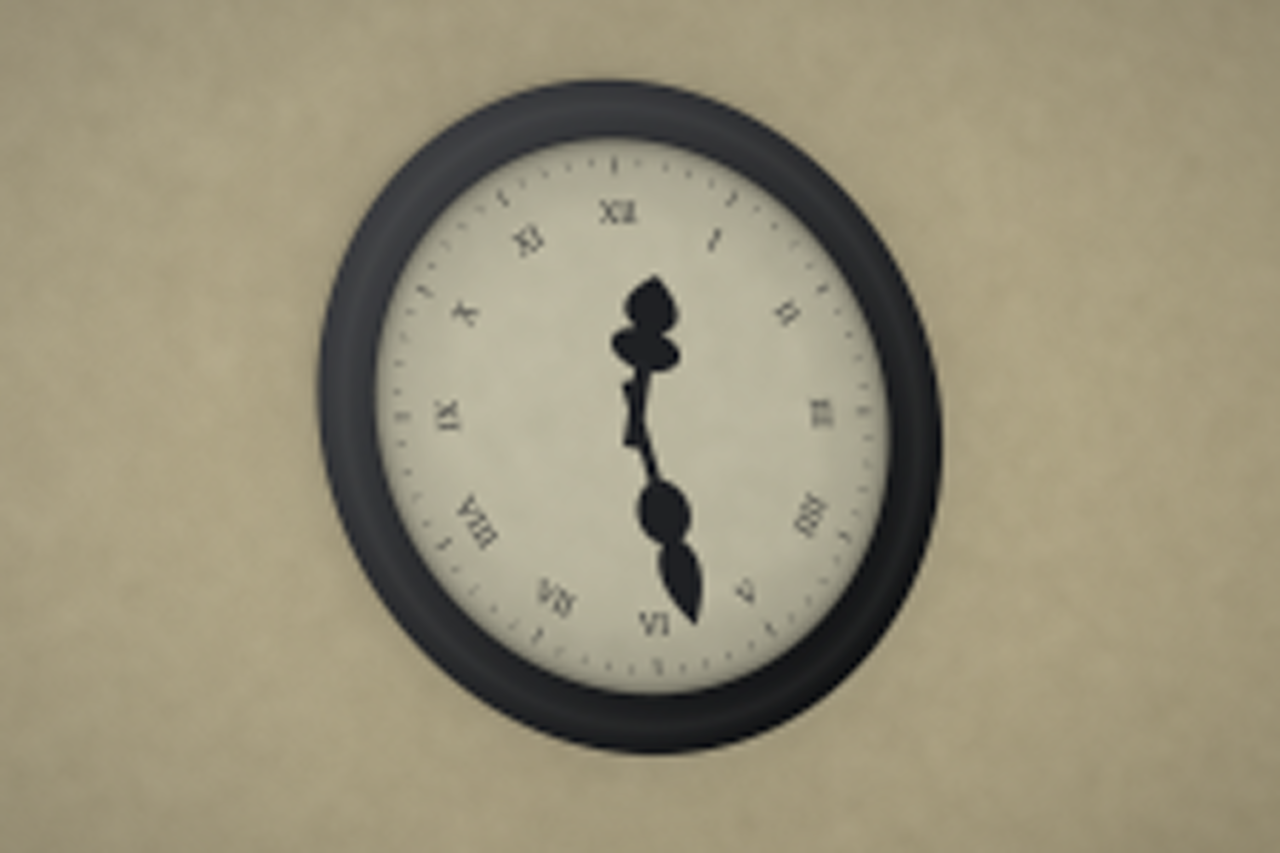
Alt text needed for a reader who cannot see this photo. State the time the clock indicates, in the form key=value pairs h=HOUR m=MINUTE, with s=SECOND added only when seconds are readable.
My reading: h=12 m=28
